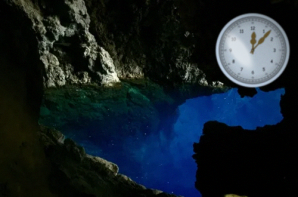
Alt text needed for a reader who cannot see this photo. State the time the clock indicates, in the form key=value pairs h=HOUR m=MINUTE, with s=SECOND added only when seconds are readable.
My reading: h=12 m=7
